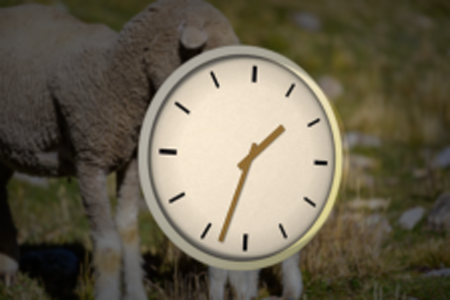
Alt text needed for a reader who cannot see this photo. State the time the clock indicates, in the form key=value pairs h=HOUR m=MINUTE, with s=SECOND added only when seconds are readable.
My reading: h=1 m=33
